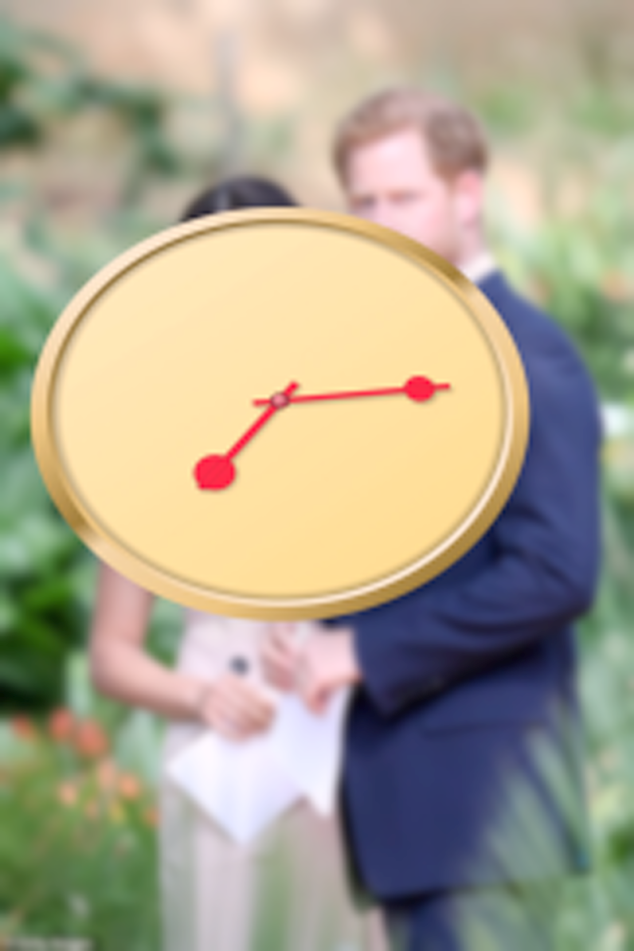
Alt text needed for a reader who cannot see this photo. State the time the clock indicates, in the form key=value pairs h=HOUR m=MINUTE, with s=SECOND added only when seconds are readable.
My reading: h=7 m=14
